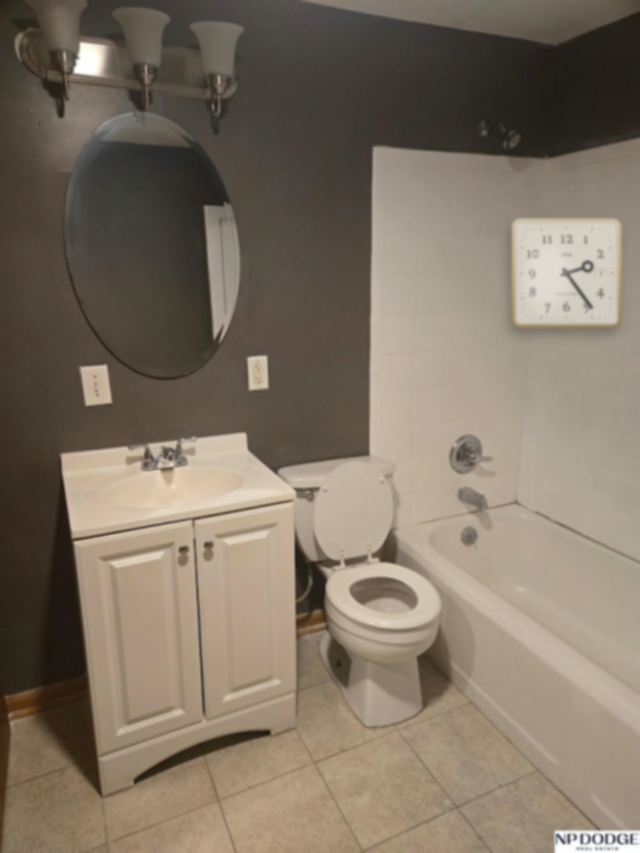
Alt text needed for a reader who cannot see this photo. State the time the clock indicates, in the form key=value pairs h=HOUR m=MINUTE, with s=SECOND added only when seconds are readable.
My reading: h=2 m=24
